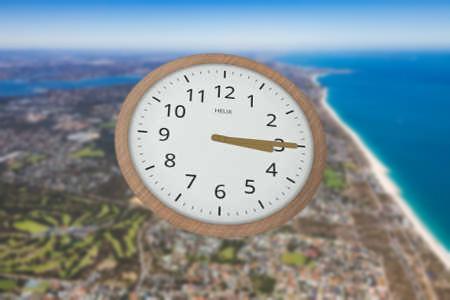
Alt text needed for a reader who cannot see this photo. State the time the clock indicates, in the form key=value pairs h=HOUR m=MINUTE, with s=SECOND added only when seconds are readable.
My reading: h=3 m=15
